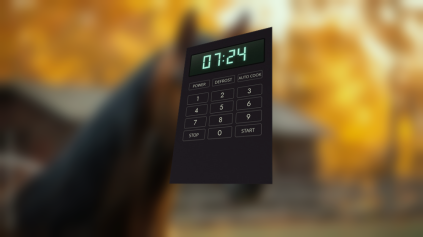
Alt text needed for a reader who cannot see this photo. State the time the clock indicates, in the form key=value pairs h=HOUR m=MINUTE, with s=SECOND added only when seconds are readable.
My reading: h=7 m=24
